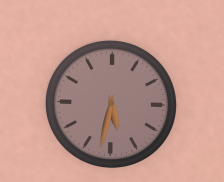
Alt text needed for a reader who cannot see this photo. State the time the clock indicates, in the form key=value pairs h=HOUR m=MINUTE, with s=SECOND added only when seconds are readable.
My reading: h=5 m=32
